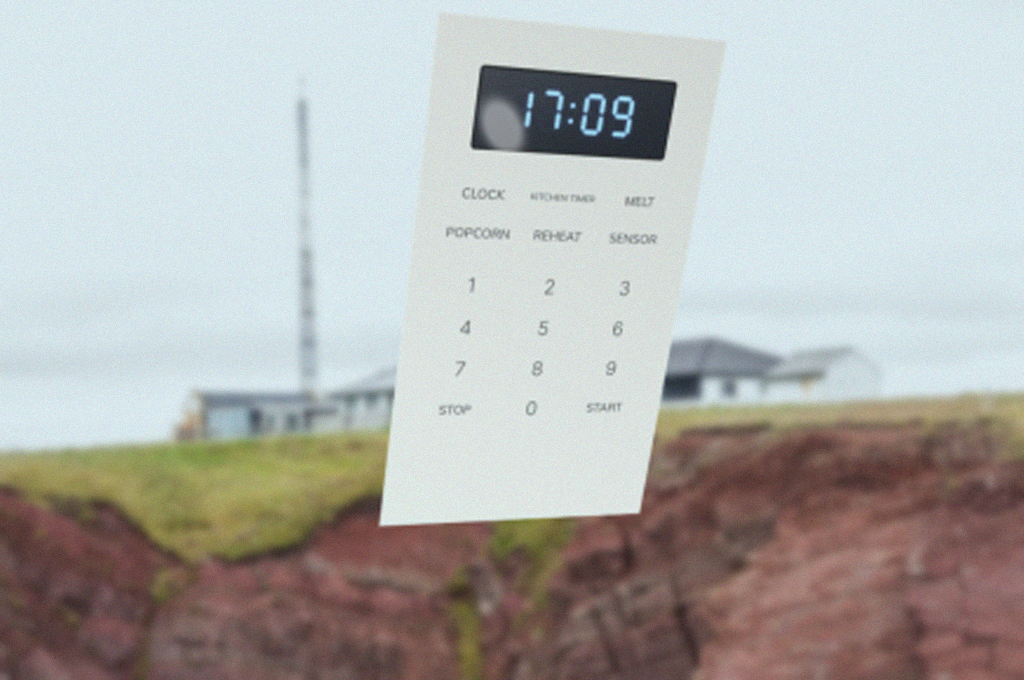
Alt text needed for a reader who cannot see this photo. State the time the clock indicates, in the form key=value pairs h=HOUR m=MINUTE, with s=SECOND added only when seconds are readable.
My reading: h=17 m=9
